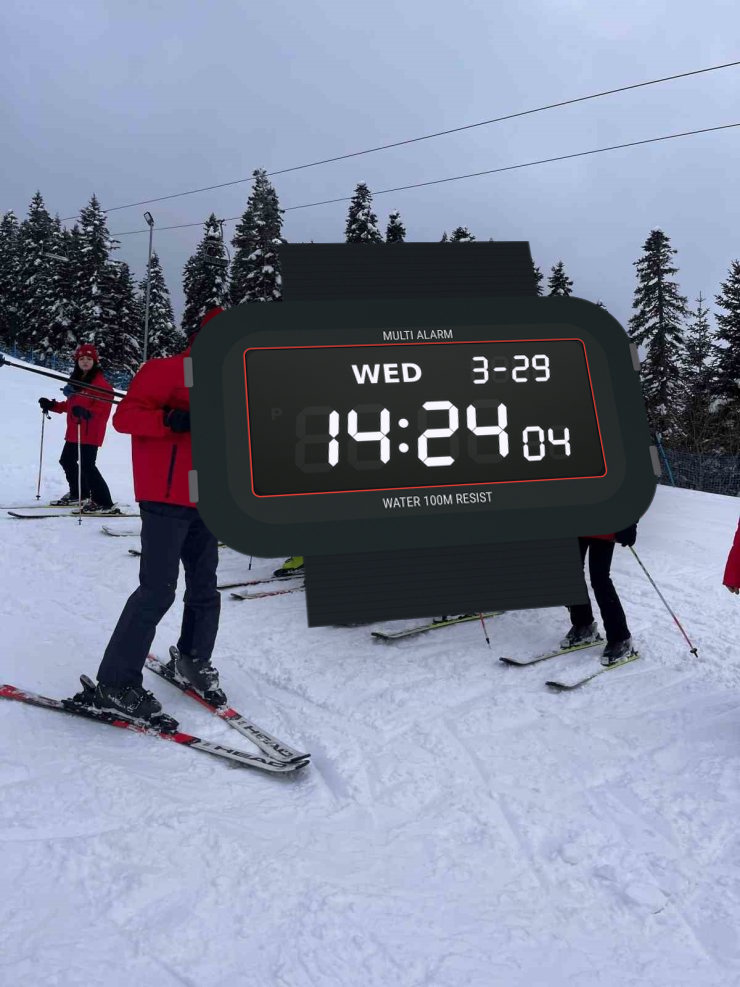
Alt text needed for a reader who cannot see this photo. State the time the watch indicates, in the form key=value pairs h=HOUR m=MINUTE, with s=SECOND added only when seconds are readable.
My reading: h=14 m=24 s=4
